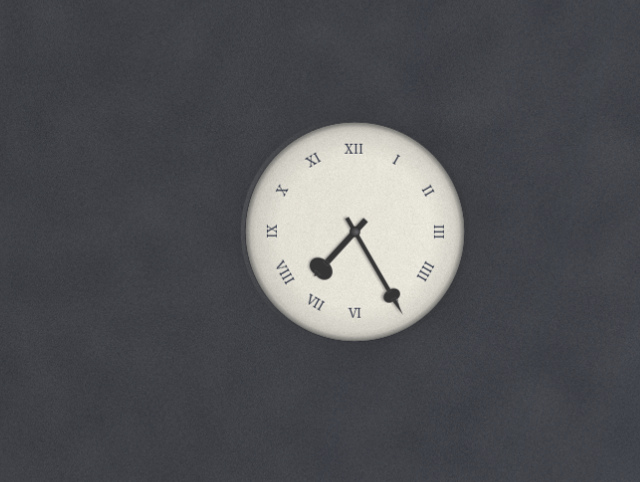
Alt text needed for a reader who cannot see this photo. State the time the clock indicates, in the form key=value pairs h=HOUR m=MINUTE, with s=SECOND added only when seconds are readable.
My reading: h=7 m=25
